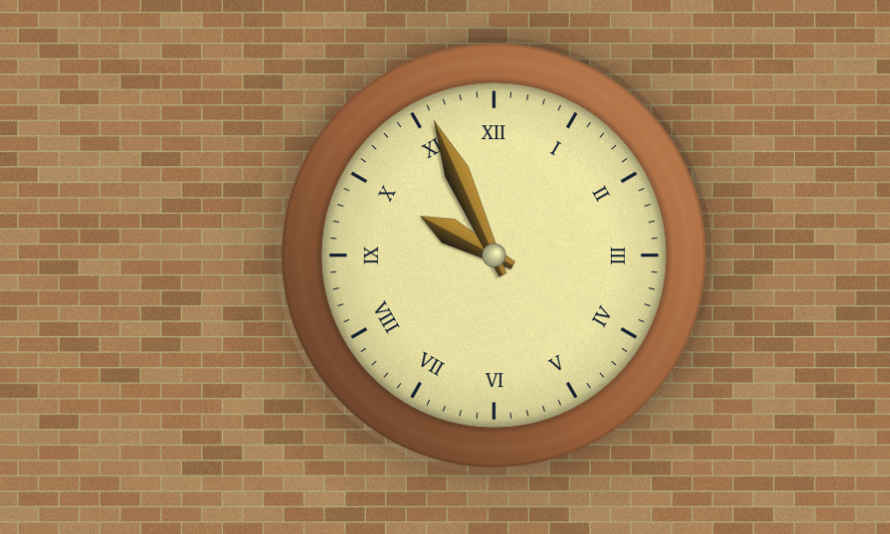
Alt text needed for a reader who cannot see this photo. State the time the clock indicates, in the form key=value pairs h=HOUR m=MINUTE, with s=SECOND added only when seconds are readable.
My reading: h=9 m=56
